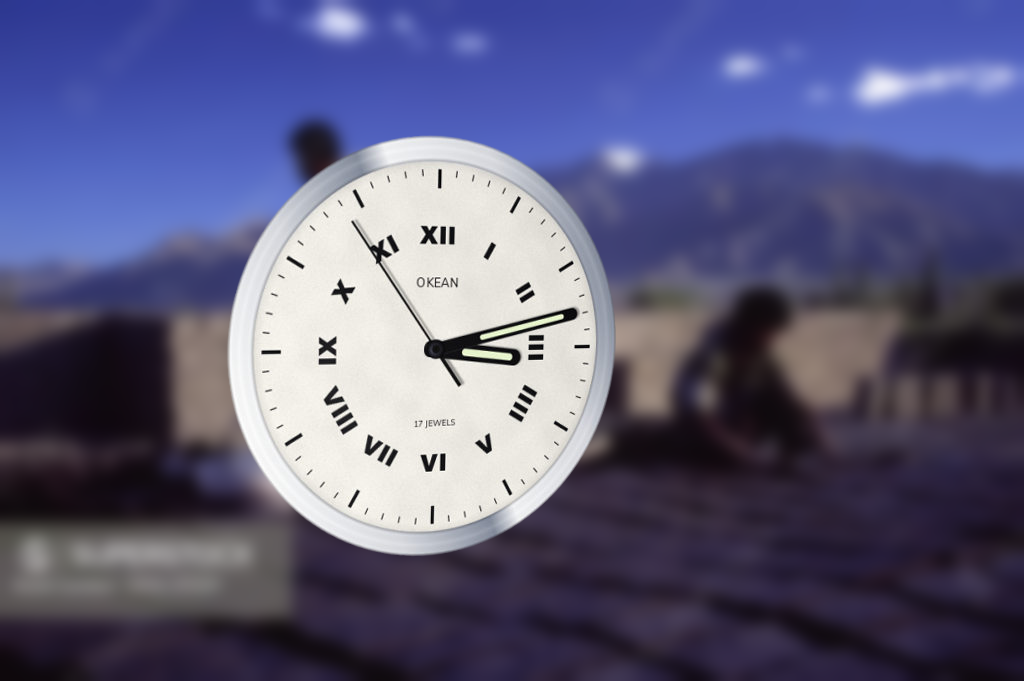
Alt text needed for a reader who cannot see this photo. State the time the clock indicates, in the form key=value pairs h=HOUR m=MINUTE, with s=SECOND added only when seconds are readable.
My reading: h=3 m=12 s=54
